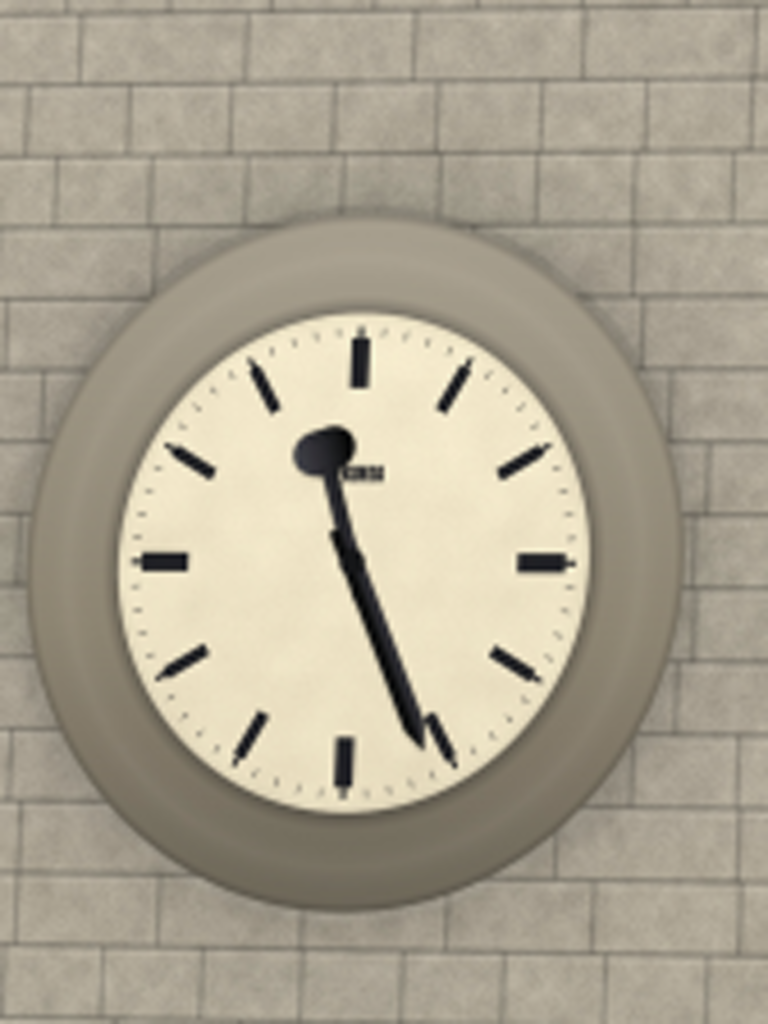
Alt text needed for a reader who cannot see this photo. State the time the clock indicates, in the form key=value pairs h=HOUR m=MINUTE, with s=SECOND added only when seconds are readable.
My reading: h=11 m=26
